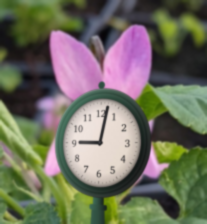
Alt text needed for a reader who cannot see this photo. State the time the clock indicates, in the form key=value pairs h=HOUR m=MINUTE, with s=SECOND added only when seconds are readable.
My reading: h=9 m=2
